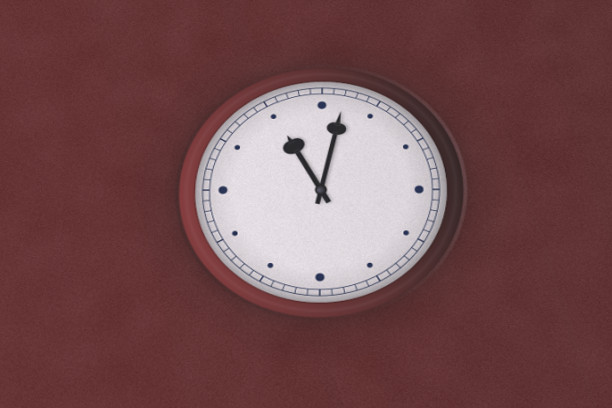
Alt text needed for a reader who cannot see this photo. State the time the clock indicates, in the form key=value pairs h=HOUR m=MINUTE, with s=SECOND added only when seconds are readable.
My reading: h=11 m=2
